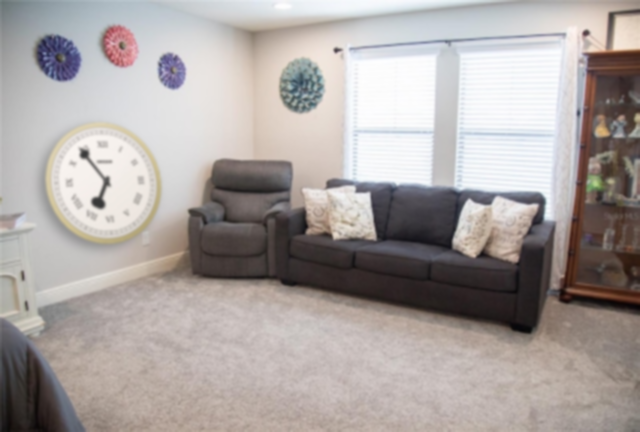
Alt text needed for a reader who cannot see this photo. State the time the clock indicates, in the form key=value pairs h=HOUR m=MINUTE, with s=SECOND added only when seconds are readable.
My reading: h=6 m=54
